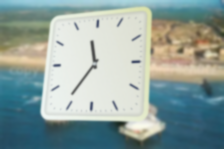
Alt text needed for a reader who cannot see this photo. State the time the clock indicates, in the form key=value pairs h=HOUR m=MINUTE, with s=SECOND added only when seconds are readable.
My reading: h=11 m=36
